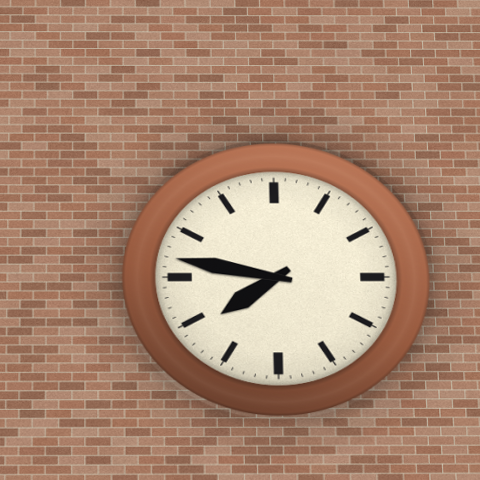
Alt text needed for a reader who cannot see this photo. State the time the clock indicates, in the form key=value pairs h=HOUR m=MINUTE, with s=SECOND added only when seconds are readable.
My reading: h=7 m=47
